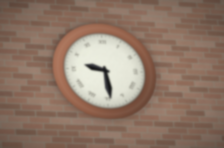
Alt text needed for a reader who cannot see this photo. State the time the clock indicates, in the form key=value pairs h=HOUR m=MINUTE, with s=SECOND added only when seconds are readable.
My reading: h=9 m=29
